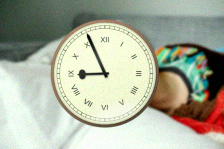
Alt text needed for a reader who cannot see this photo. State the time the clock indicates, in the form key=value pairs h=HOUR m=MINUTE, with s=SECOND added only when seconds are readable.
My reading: h=8 m=56
